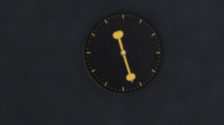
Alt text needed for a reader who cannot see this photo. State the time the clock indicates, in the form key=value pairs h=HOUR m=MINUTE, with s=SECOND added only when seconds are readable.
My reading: h=11 m=27
